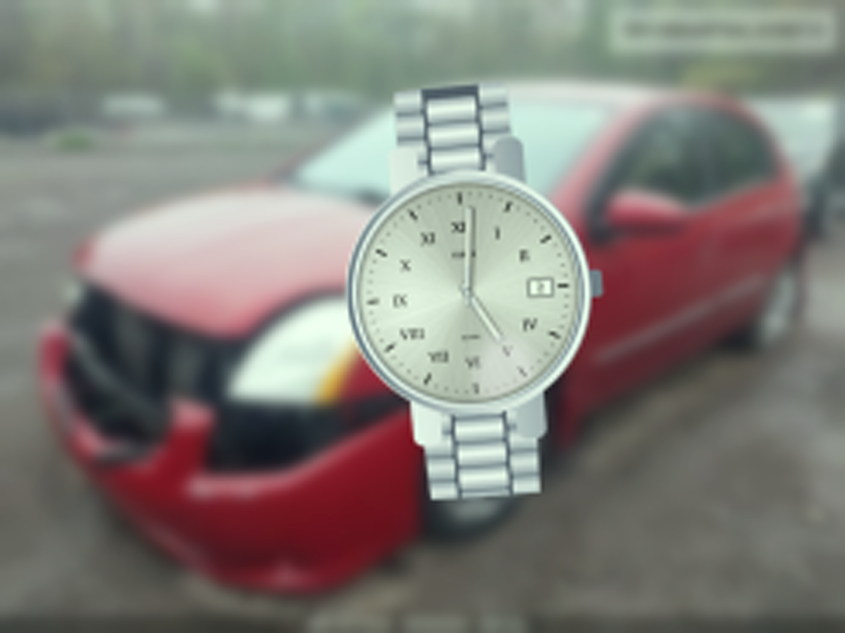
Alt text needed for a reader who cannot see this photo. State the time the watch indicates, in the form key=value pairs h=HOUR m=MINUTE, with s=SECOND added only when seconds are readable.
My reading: h=5 m=1
